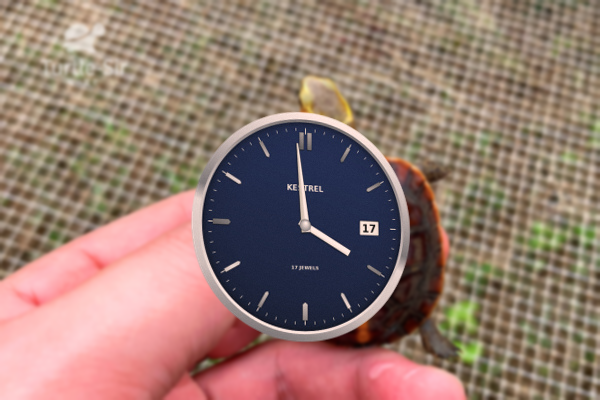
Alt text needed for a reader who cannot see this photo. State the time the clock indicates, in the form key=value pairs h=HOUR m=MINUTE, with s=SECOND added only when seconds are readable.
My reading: h=3 m=59
